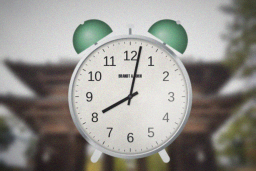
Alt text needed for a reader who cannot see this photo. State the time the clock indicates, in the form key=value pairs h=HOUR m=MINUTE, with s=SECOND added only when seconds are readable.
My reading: h=8 m=2
